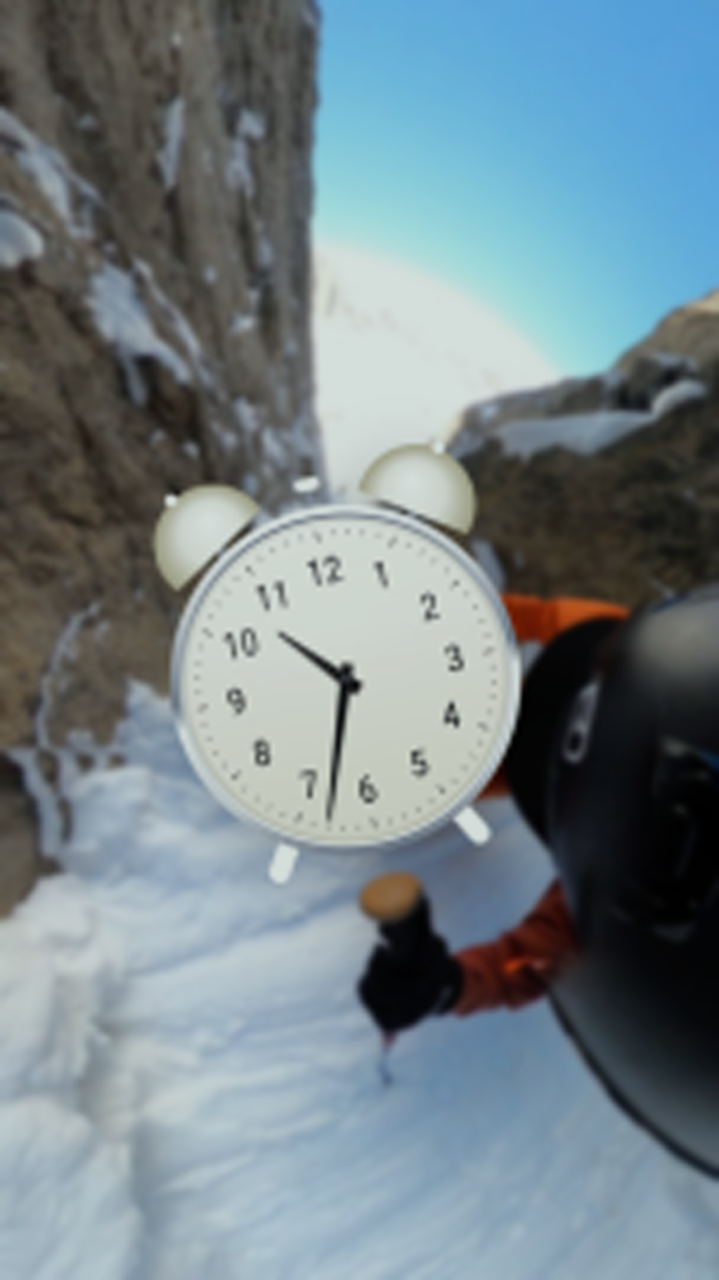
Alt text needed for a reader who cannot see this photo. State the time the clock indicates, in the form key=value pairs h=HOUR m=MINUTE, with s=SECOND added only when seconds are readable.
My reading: h=10 m=33
